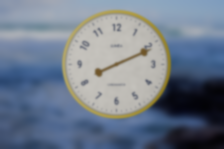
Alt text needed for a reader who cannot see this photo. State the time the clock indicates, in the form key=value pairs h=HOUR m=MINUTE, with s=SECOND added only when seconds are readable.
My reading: h=8 m=11
